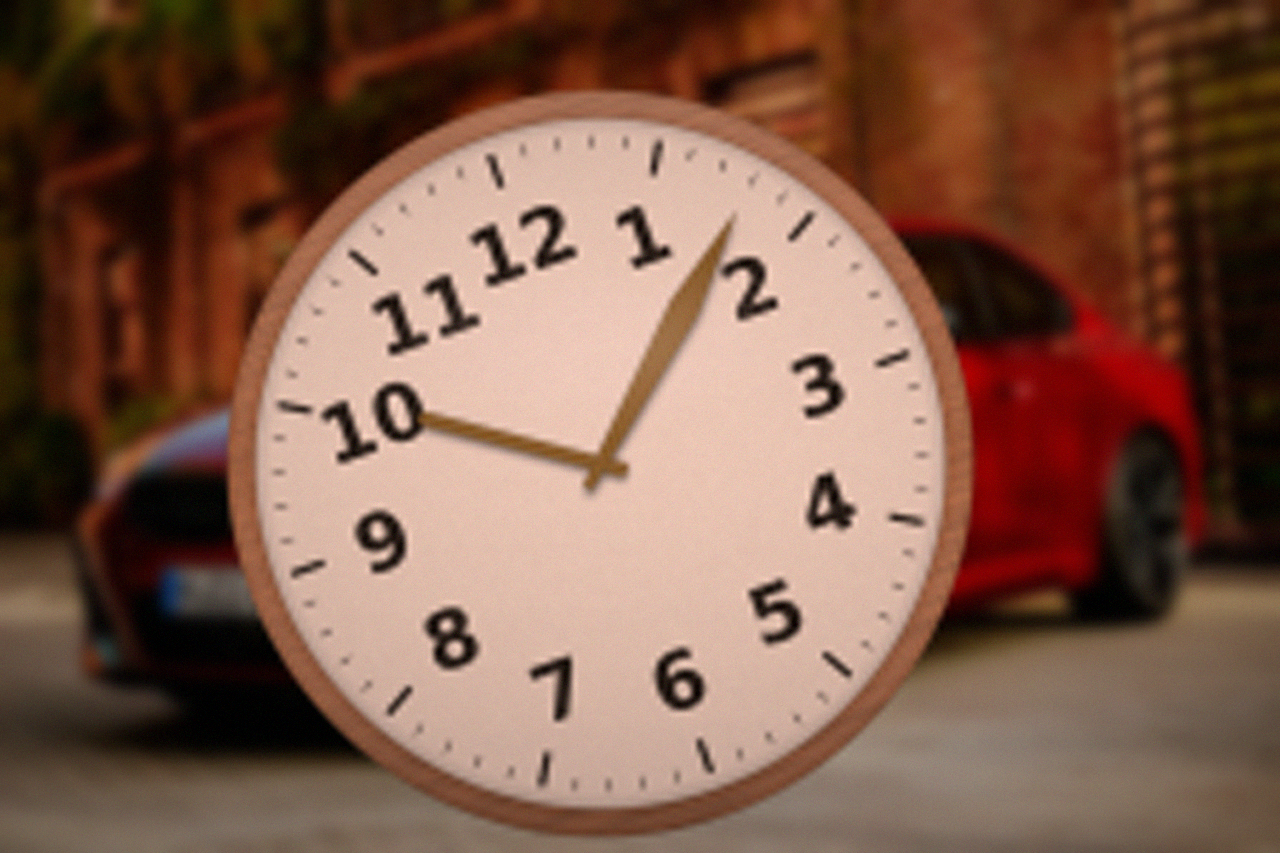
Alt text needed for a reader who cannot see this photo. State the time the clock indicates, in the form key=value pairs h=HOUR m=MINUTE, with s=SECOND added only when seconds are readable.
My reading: h=10 m=8
